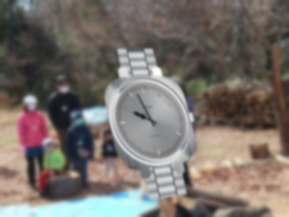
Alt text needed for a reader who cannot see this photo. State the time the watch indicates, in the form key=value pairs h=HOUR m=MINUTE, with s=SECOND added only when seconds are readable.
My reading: h=9 m=57
